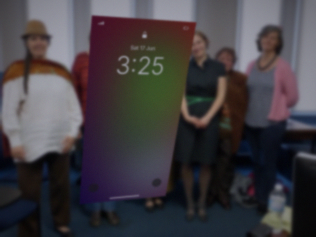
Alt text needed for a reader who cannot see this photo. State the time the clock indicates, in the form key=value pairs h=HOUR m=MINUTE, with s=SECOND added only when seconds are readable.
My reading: h=3 m=25
